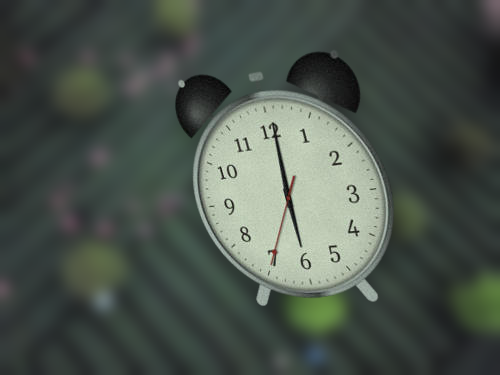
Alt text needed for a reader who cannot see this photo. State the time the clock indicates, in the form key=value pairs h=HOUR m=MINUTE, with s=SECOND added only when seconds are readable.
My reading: h=6 m=0 s=35
